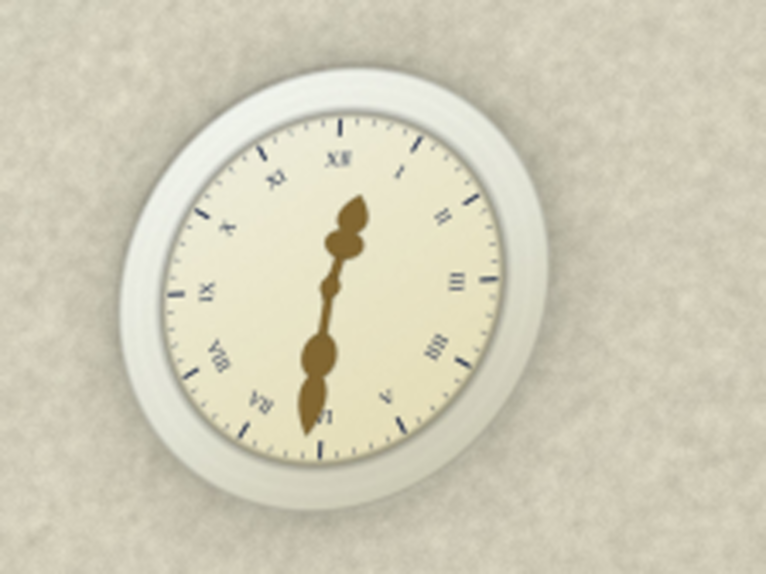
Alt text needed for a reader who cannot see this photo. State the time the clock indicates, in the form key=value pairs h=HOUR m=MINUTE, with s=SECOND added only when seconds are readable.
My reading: h=12 m=31
